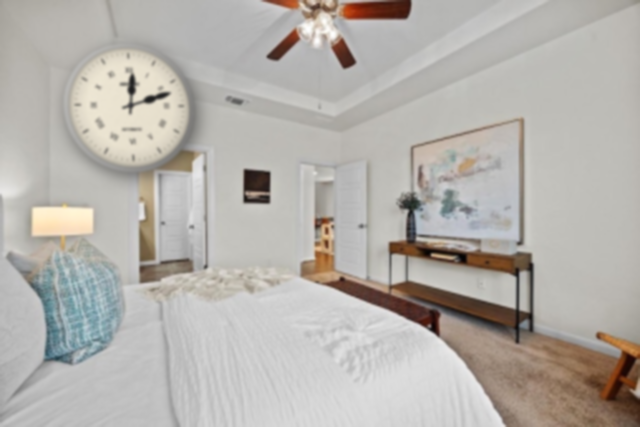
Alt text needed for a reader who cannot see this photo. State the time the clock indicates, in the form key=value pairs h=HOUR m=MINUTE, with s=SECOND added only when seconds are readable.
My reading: h=12 m=12
